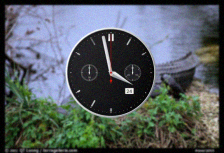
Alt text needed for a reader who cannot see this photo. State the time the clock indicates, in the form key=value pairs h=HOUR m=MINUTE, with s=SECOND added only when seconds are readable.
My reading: h=3 m=58
